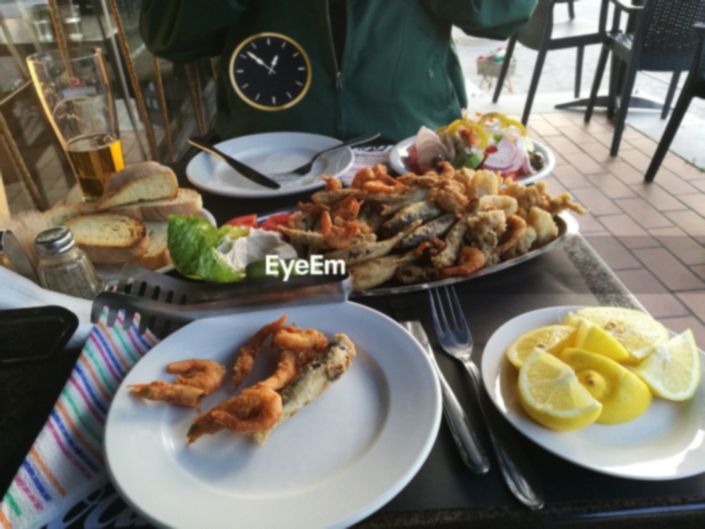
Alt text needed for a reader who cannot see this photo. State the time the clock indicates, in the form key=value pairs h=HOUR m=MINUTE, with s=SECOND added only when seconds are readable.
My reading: h=12 m=52
